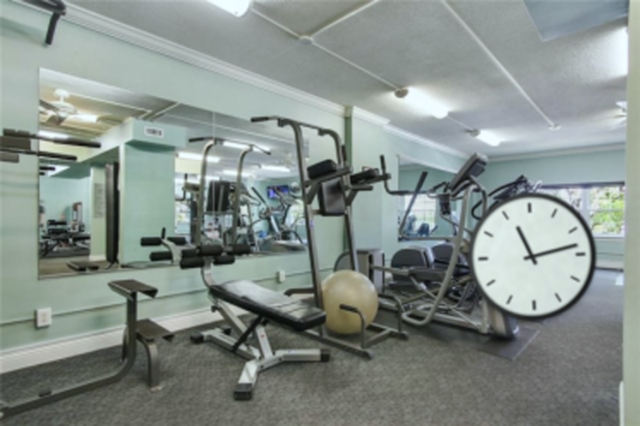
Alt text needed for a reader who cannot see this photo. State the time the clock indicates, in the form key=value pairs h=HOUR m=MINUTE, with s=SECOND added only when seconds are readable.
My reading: h=11 m=13
